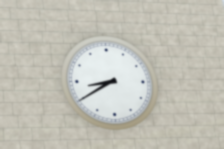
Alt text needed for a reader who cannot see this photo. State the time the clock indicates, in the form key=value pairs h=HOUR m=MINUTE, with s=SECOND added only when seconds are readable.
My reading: h=8 m=40
